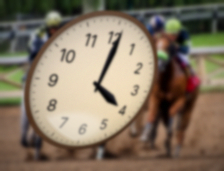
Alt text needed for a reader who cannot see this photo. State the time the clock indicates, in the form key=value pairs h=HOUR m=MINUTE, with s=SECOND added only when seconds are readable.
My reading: h=4 m=1
